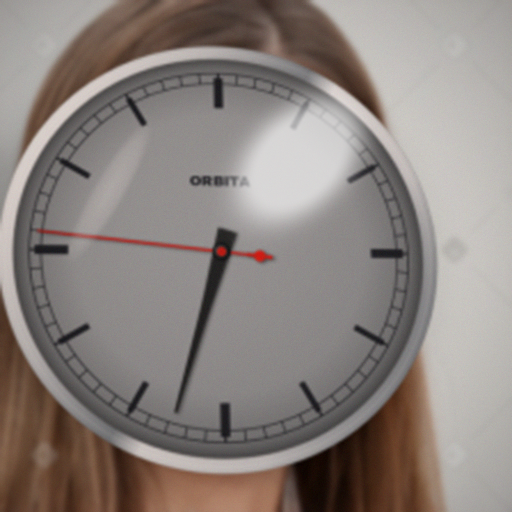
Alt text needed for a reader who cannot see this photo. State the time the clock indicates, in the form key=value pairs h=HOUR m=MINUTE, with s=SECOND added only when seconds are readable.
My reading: h=6 m=32 s=46
